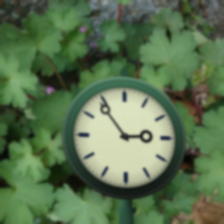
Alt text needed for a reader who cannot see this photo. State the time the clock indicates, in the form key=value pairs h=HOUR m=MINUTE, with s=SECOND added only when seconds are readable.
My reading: h=2 m=54
